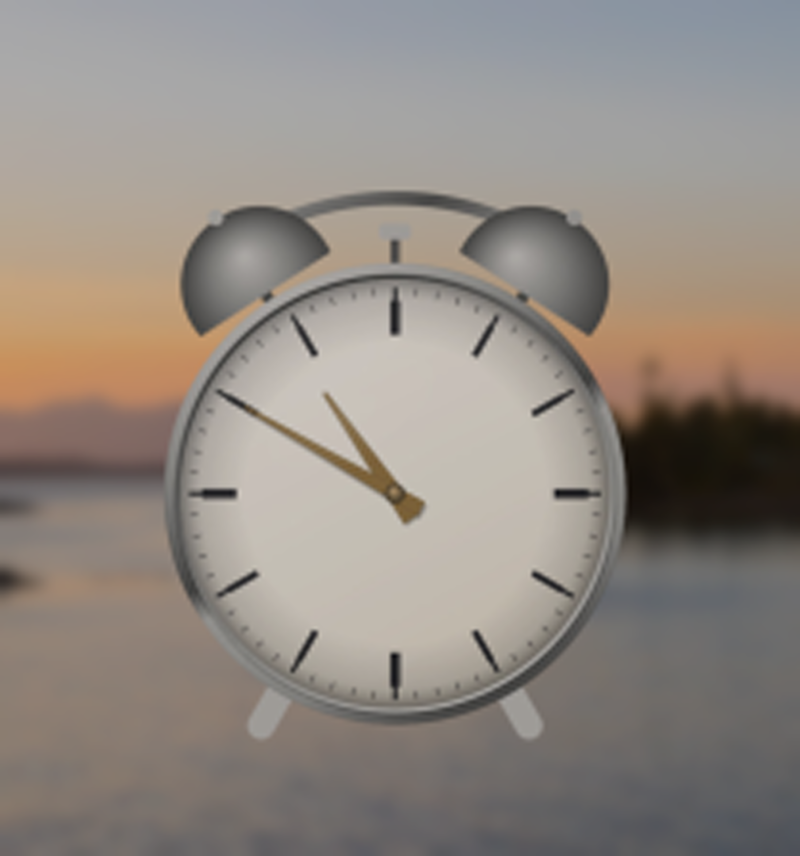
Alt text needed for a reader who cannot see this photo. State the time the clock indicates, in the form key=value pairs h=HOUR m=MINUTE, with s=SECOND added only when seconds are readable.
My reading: h=10 m=50
